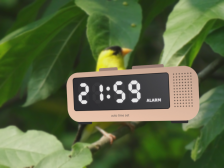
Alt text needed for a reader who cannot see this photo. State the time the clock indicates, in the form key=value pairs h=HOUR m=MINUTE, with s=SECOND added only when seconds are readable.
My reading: h=21 m=59
